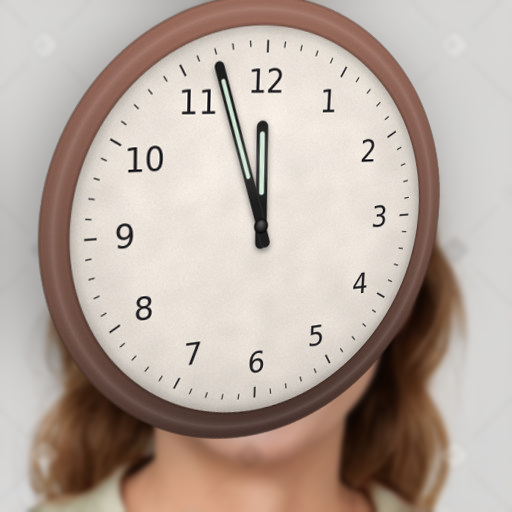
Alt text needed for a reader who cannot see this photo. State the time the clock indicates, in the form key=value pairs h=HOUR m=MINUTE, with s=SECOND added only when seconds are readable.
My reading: h=11 m=57
